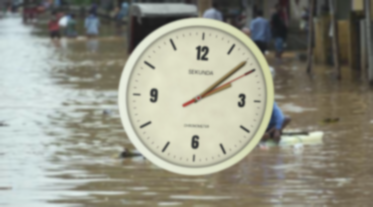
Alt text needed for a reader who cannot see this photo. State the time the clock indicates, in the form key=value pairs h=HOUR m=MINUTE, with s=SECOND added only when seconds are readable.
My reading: h=2 m=8 s=10
